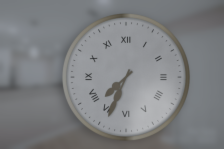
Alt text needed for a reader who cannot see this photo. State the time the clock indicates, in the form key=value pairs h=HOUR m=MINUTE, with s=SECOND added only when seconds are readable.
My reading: h=7 m=34
